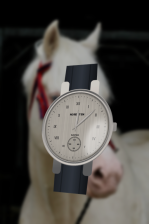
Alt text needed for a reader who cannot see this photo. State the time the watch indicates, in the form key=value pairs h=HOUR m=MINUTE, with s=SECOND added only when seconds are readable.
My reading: h=12 m=8
